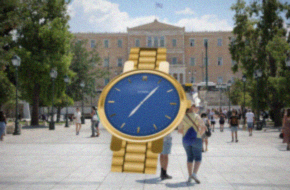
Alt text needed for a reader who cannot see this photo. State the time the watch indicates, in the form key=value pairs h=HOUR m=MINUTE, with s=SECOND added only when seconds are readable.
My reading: h=7 m=6
